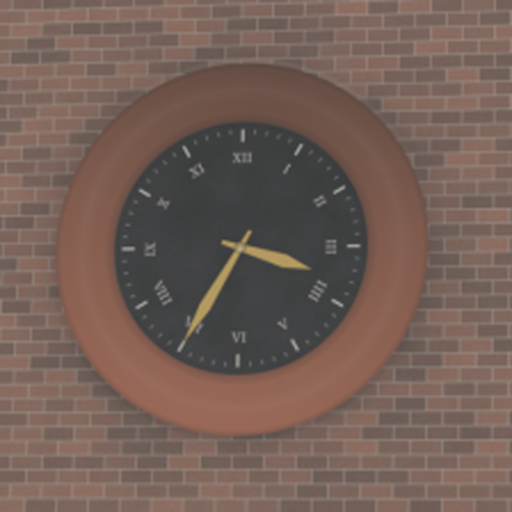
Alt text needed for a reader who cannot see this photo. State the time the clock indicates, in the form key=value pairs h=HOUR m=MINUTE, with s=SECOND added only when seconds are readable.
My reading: h=3 m=35
